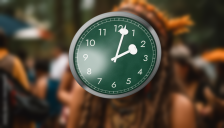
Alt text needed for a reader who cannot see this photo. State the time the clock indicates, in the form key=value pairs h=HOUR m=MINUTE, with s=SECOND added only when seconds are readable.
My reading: h=2 m=2
